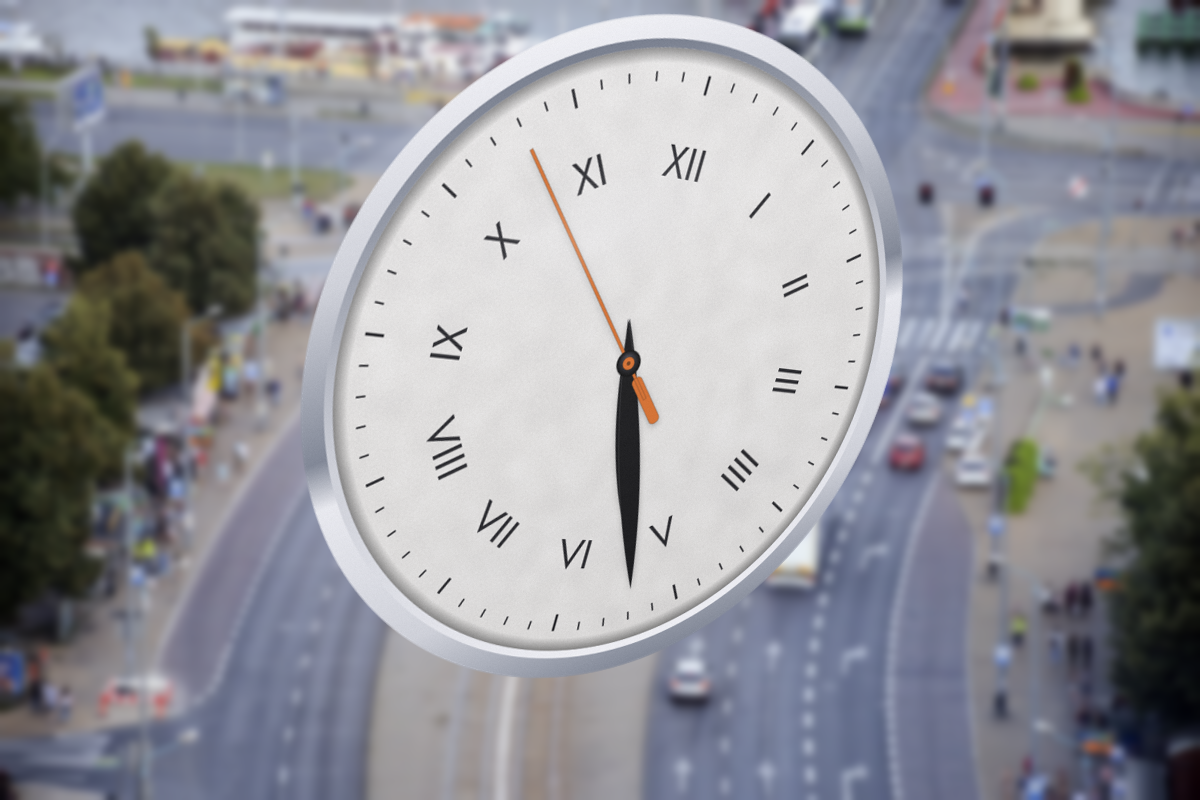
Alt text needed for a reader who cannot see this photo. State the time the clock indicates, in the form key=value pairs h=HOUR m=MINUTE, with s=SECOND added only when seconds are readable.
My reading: h=5 m=26 s=53
